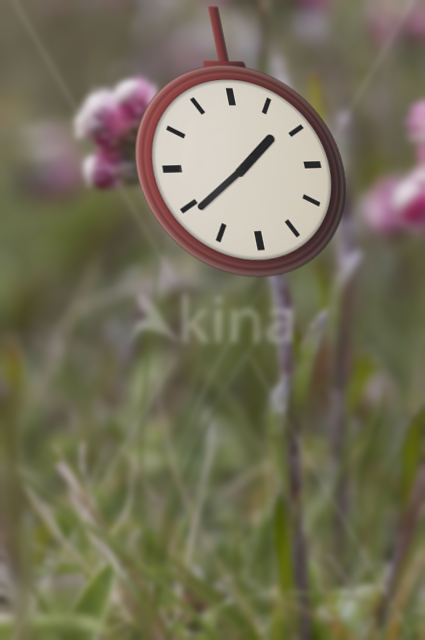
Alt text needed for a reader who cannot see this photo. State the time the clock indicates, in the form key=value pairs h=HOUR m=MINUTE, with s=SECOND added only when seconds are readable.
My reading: h=1 m=39
